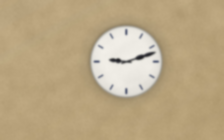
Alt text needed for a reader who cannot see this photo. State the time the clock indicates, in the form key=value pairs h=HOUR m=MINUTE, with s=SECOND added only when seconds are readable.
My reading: h=9 m=12
